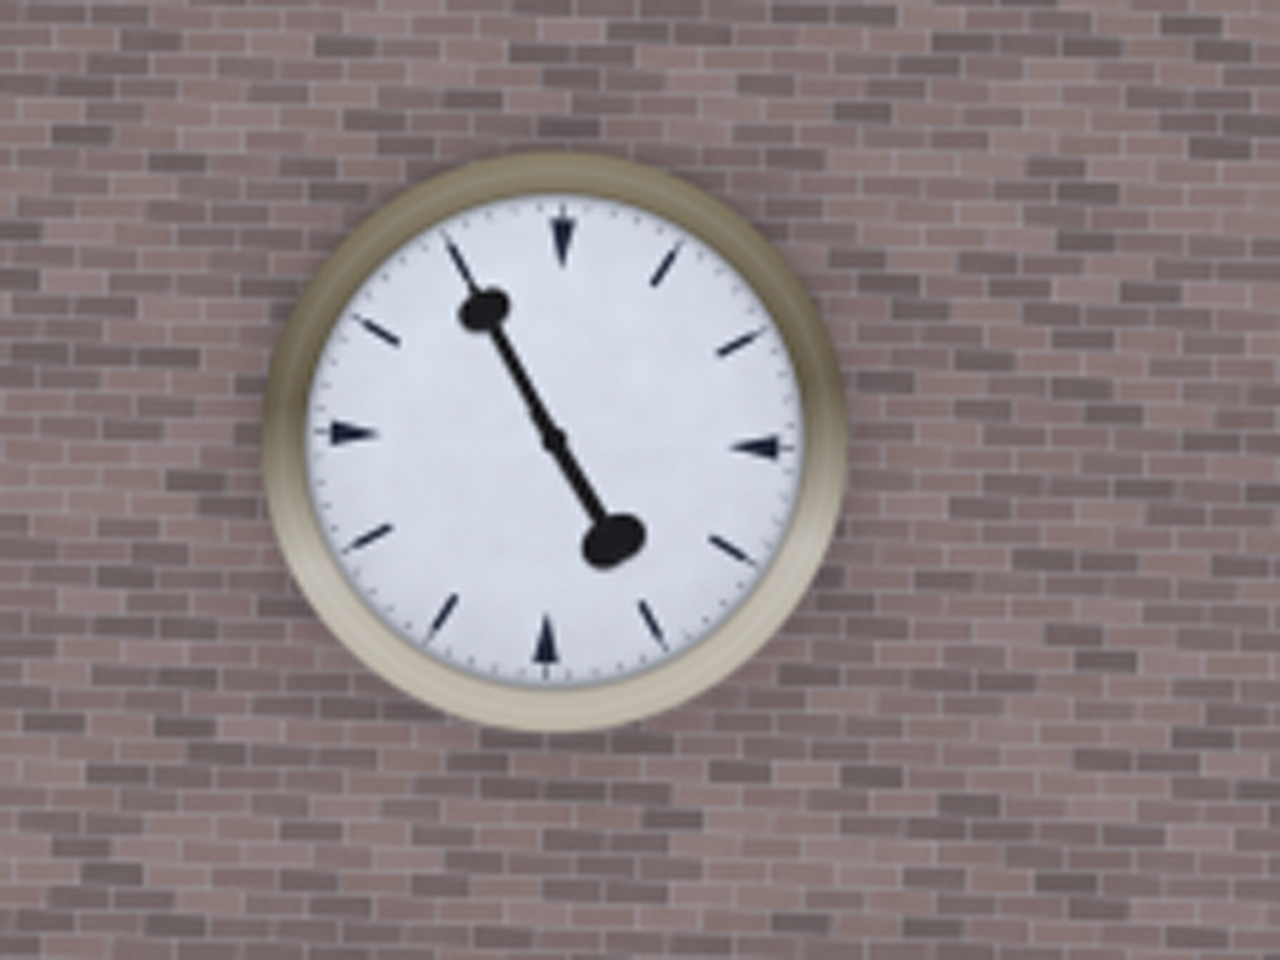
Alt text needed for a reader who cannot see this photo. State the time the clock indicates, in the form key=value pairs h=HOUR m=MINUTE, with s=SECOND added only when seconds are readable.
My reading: h=4 m=55
